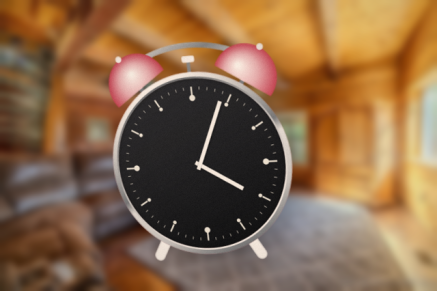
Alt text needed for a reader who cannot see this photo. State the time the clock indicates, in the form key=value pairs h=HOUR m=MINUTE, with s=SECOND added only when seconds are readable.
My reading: h=4 m=4
